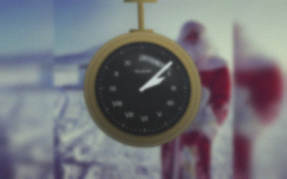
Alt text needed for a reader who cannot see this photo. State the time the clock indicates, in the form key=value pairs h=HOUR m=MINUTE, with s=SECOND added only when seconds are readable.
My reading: h=2 m=8
